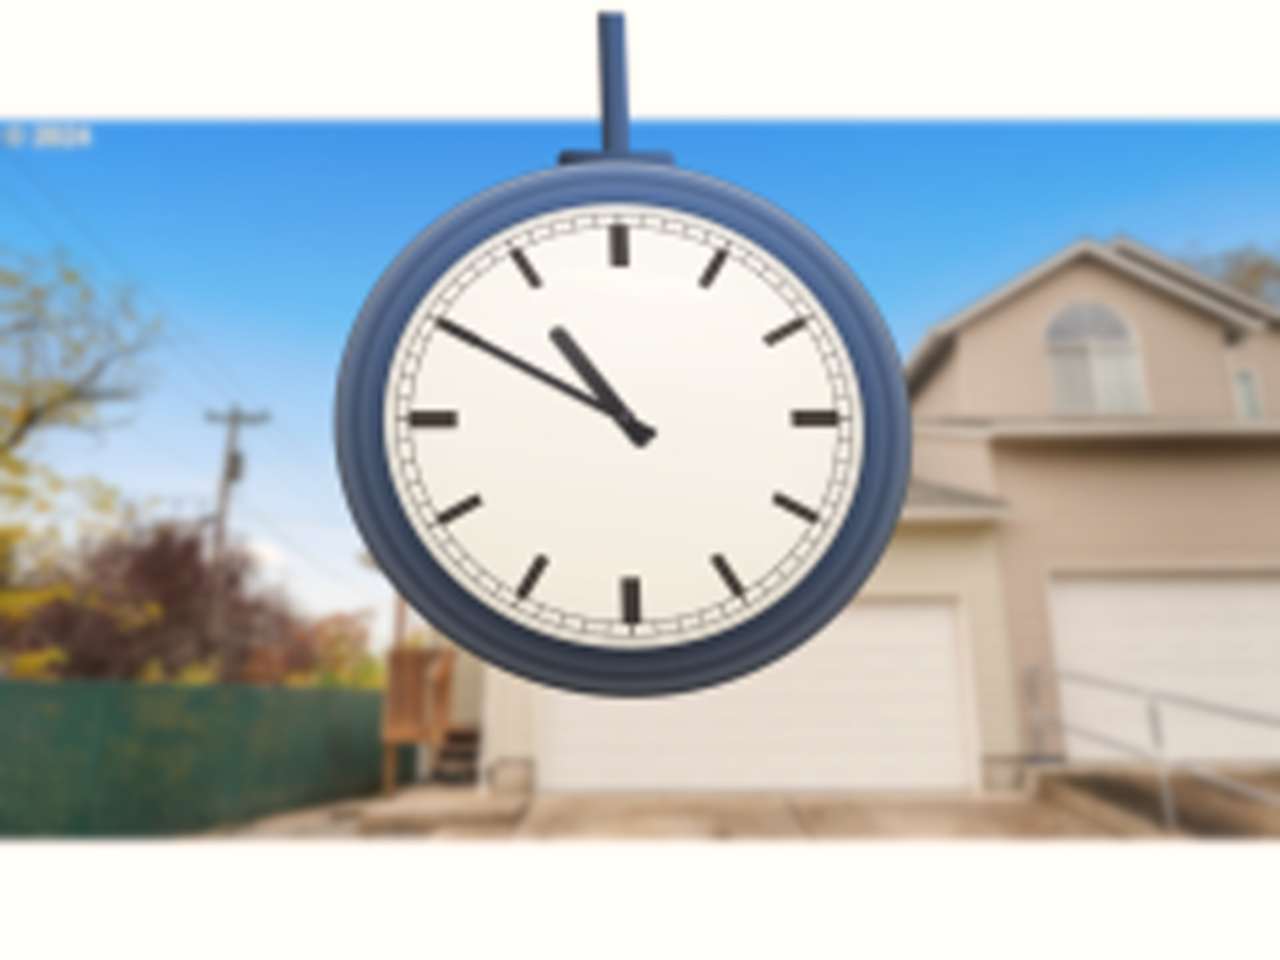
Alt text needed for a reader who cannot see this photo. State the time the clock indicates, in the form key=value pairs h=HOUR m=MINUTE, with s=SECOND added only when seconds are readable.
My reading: h=10 m=50
